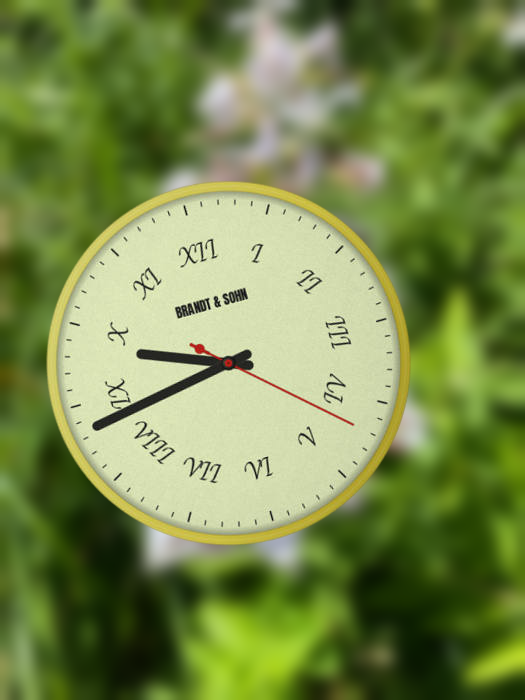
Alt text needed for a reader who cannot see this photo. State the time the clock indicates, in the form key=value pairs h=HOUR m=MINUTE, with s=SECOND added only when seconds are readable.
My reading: h=9 m=43 s=22
